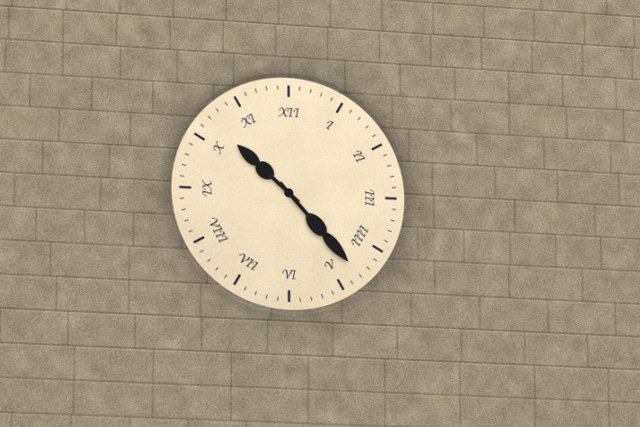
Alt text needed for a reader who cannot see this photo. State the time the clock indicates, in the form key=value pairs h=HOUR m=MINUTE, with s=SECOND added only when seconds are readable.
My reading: h=10 m=23
